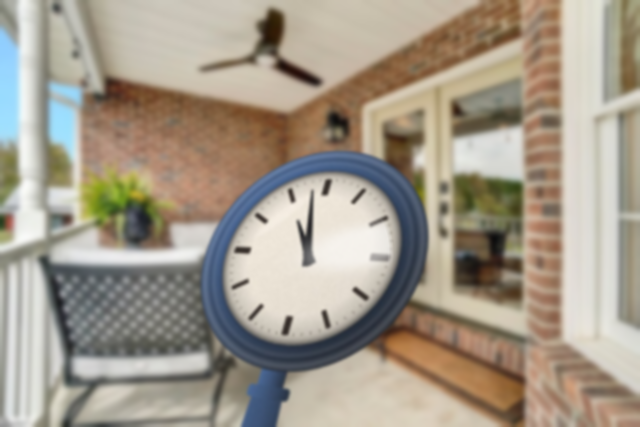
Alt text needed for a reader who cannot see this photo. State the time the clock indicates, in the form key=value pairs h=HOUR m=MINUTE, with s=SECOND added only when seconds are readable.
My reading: h=10 m=58
